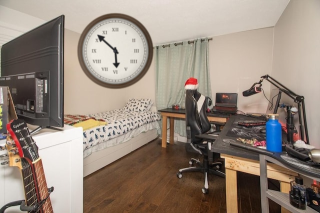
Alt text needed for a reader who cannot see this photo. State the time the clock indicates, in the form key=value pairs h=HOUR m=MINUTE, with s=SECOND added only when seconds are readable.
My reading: h=5 m=52
